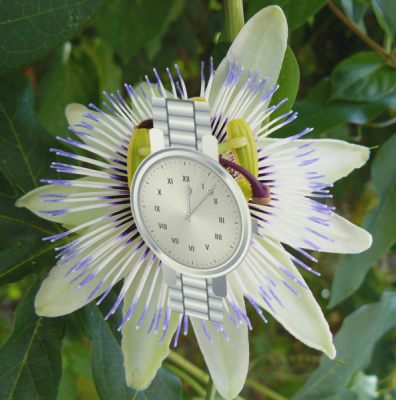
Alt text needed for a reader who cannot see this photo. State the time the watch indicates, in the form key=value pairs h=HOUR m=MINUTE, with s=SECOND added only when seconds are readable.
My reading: h=12 m=7
